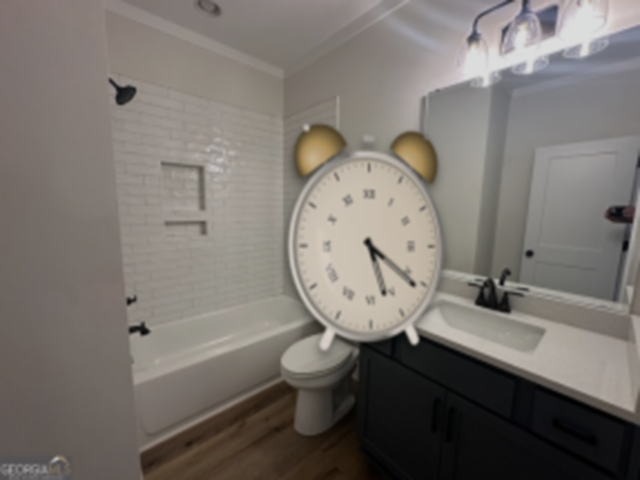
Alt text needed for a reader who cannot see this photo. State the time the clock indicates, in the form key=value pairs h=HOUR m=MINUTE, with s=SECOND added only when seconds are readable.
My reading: h=5 m=21
